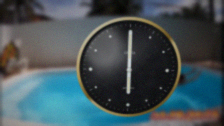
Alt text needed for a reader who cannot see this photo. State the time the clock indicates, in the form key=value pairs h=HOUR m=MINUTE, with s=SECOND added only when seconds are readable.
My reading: h=6 m=0
